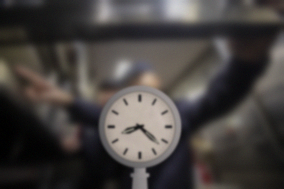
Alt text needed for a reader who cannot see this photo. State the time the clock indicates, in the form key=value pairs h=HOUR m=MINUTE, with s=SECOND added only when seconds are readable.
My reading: h=8 m=22
